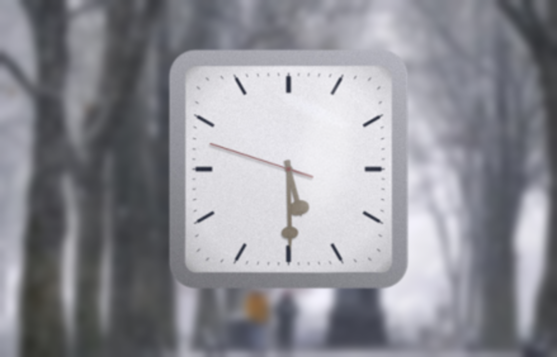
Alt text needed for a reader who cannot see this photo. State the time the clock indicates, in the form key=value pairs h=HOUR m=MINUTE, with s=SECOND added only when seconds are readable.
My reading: h=5 m=29 s=48
